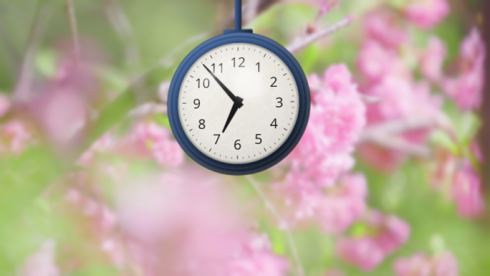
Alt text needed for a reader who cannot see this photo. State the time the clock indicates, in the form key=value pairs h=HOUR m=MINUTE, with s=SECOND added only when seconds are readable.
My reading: h=6 m=53
